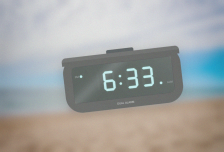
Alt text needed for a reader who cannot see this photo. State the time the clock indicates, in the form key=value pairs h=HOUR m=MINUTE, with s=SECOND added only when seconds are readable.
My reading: h=6 m=33
